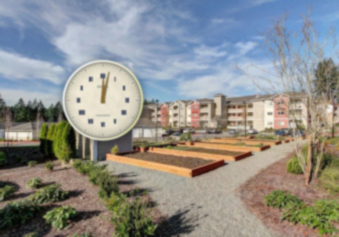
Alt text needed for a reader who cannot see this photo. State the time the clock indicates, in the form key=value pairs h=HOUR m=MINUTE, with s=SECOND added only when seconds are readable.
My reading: h=12 m=2
